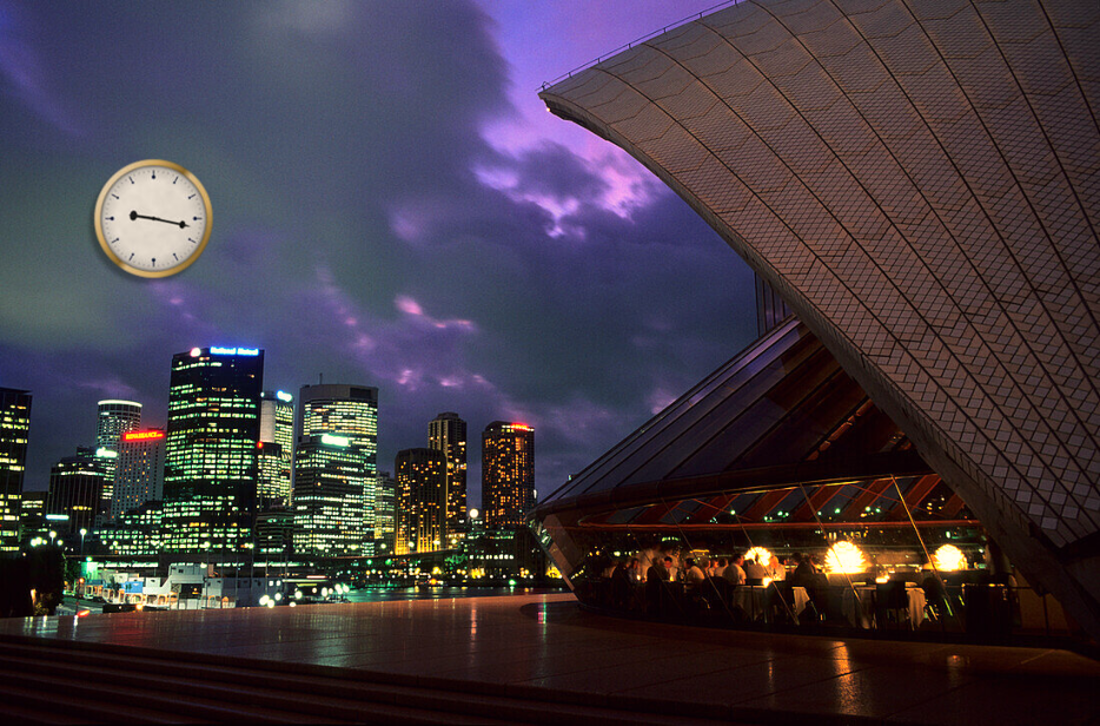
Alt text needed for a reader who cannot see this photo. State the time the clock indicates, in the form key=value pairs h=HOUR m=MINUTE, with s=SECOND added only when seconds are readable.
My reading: h=9 m=17
